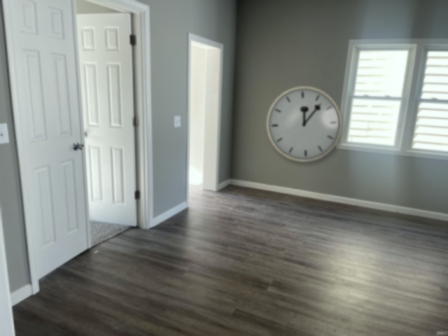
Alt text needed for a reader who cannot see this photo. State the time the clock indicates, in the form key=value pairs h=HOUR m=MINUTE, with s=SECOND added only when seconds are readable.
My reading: h=12 m=7
